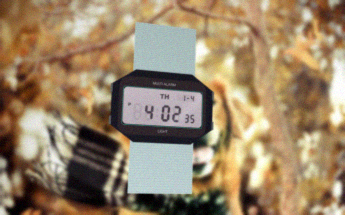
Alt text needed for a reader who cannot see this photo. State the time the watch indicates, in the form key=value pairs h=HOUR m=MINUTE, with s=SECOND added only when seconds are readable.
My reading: h=4 m=2
